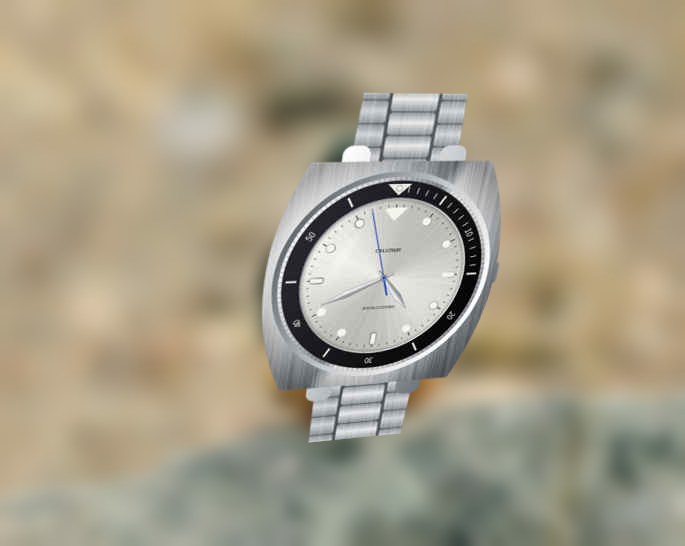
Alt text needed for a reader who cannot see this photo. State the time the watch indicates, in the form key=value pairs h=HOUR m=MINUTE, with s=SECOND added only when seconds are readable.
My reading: h=4 m=40 s=57
